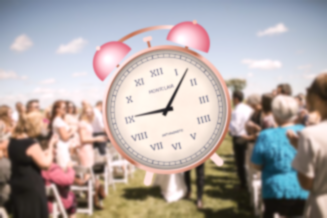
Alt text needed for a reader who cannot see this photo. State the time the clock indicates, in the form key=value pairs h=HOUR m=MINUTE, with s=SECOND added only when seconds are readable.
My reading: h=9 m=7
